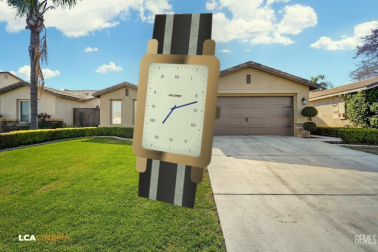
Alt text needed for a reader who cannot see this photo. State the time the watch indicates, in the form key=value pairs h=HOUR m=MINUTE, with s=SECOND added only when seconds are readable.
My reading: h=7 m=12
